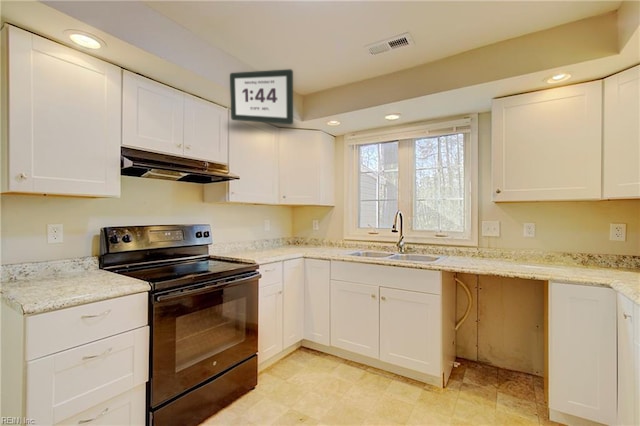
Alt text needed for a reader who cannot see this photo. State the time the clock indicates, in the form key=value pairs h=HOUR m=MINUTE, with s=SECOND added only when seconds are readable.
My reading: h=1 m=44
